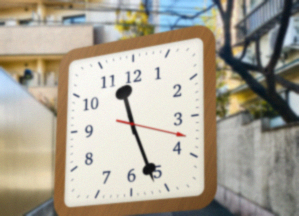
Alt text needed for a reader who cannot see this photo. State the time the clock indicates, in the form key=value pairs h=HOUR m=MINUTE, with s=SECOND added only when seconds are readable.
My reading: h=11 m=26 s=18
